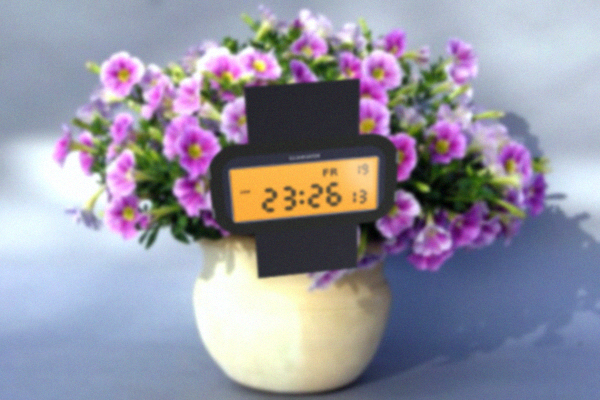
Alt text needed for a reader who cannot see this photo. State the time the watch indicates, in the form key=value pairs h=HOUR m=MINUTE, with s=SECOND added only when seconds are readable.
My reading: h=23 m=26 s=13
